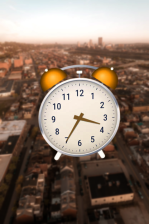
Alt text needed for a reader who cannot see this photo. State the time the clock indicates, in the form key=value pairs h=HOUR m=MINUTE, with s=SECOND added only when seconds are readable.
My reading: h=3 m=35
